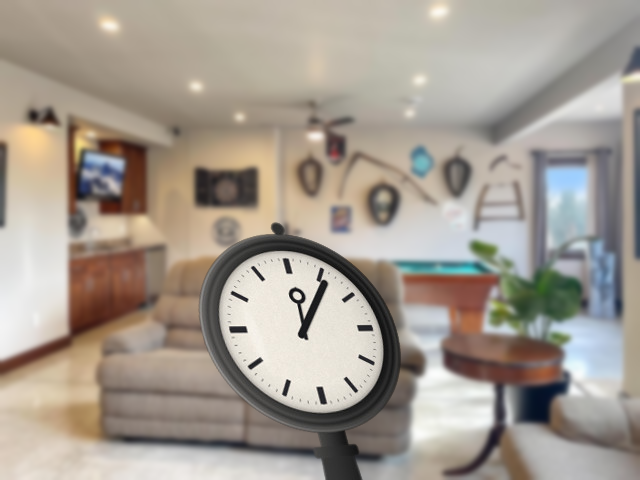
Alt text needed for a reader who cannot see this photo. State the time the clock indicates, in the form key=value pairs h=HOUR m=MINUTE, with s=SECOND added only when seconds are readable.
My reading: h=12 m=6
